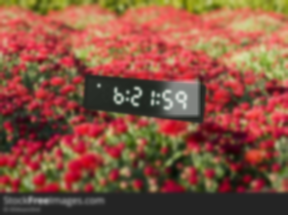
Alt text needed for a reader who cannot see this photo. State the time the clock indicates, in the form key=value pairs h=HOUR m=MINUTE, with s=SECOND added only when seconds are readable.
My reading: h=6 m=21 s=59
